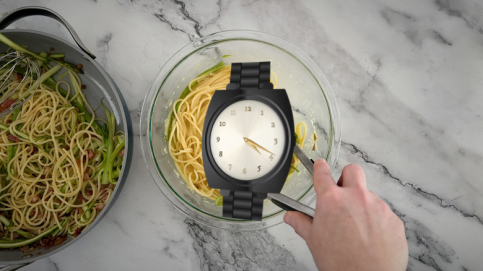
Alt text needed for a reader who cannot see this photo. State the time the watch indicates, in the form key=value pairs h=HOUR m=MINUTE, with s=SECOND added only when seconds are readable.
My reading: h=4 m=19
